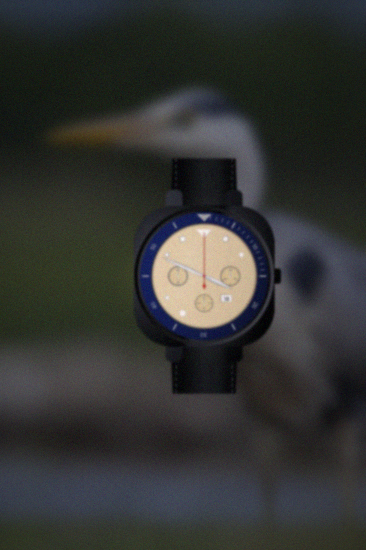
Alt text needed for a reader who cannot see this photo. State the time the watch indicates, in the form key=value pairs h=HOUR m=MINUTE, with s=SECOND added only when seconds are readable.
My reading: h=3 m=49
